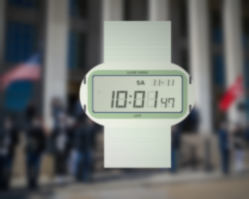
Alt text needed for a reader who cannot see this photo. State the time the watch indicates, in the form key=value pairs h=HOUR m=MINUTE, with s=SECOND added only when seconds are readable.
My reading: h=10 m=1 s=47
